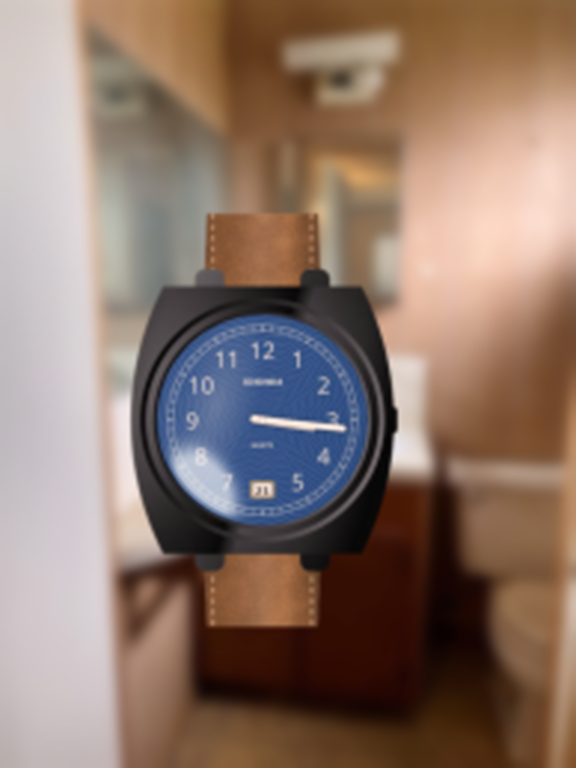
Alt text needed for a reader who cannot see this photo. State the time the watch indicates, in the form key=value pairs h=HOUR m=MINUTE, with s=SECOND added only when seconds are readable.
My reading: h=3 m=16
